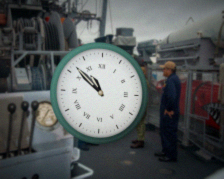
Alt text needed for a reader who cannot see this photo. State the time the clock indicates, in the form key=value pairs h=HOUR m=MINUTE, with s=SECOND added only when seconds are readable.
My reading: h=10 m=52
